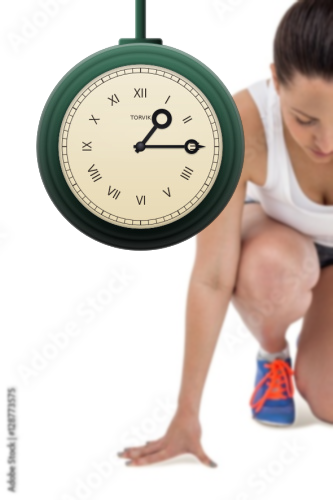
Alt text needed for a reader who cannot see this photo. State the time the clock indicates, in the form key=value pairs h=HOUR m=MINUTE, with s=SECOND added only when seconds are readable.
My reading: h=1 m=15
